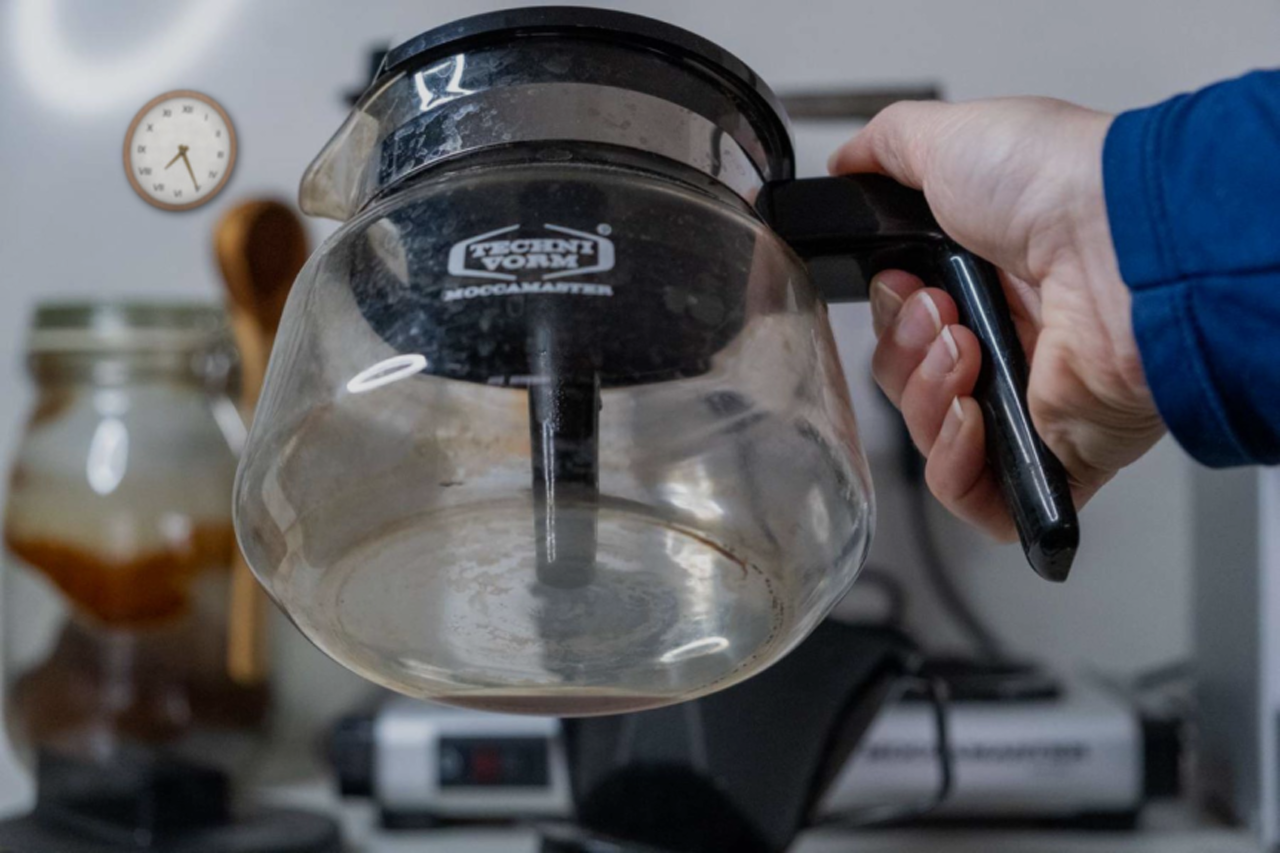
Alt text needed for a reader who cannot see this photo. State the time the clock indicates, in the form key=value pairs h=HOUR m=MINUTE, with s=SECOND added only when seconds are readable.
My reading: h=7 m=25
